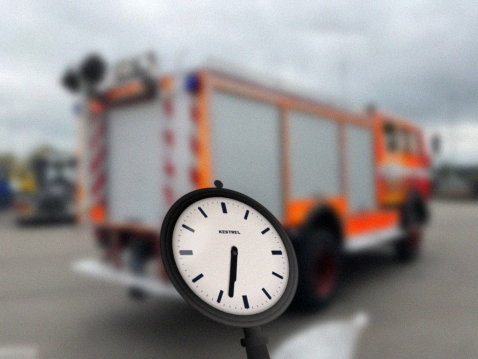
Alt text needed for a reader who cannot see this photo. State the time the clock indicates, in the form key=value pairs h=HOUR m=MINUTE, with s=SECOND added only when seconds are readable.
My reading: h=6 m=33
